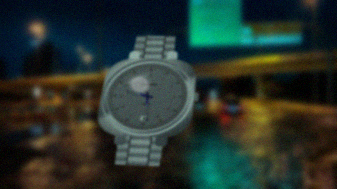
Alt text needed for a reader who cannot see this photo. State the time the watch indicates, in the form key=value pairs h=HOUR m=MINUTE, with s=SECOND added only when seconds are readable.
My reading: h=9 m=29
